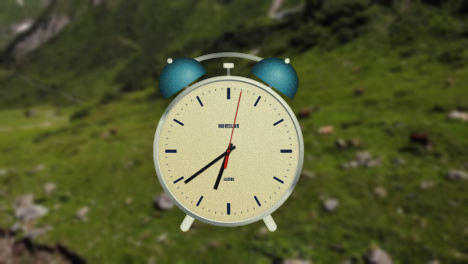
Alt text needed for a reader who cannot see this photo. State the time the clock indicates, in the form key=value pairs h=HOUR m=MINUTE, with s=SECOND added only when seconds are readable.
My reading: h=6 m=39 s=2
